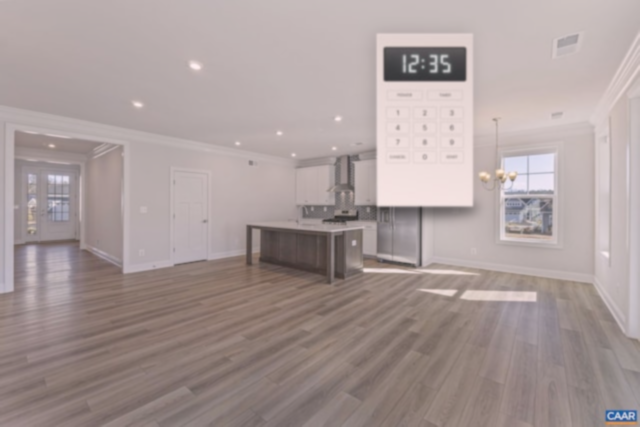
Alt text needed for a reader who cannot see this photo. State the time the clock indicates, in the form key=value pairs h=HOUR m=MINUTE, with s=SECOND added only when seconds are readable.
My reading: h=12 m=35
